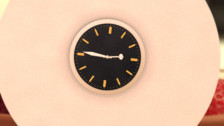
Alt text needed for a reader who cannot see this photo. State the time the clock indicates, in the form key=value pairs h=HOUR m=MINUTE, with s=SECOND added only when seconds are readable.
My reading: h=2 m=46
